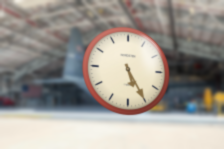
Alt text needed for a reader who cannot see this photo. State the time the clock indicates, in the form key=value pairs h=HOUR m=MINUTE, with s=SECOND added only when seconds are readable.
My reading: h=5 m=25
